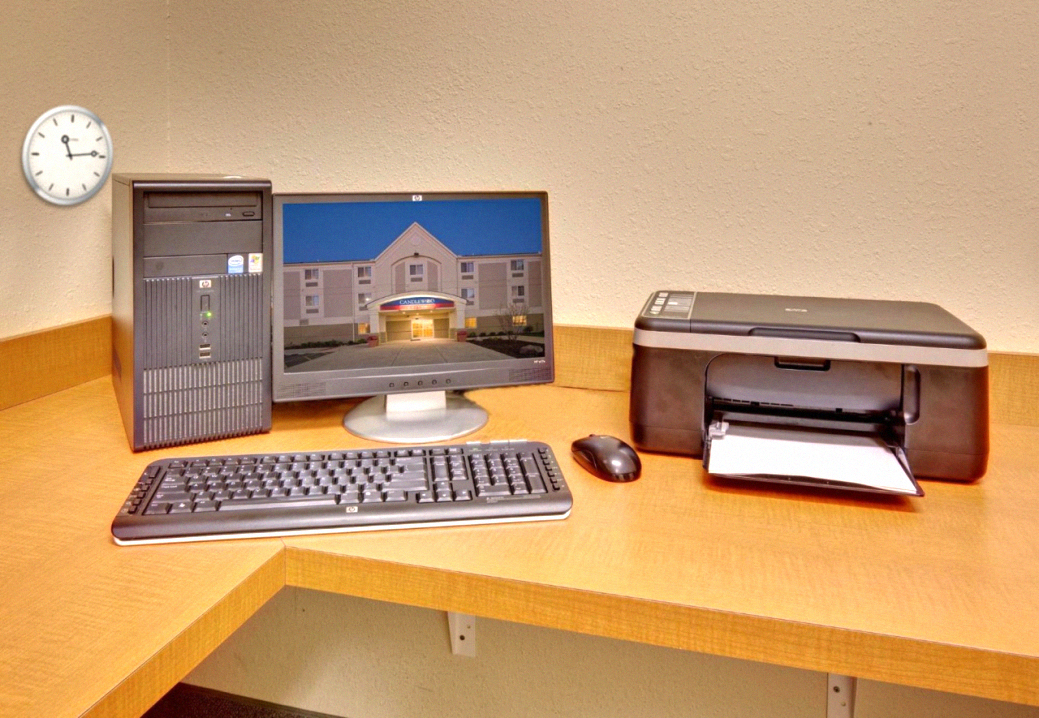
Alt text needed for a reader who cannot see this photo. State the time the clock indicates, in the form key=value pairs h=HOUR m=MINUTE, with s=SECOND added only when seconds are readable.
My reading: h=11 m=14
